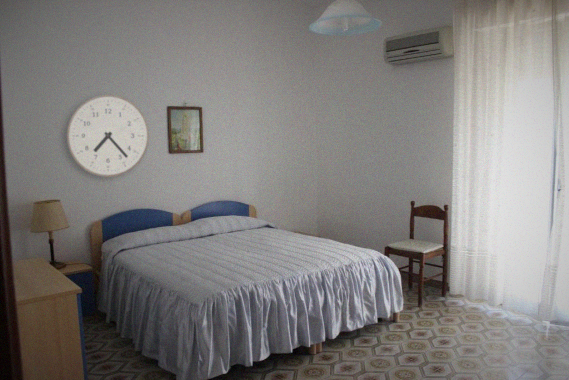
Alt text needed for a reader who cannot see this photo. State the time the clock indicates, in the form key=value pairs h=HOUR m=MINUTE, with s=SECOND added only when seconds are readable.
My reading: h=7 m=23
